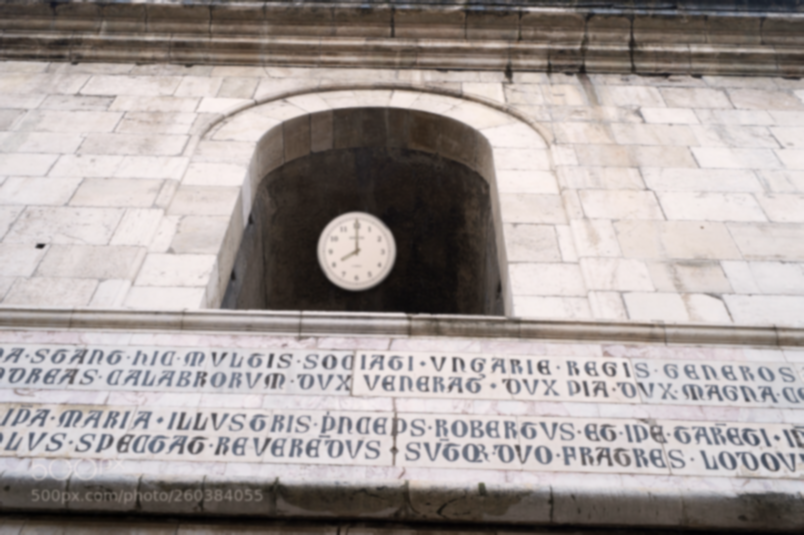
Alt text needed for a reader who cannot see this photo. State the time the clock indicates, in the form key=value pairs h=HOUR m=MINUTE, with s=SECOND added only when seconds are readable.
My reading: h=8 m=0
